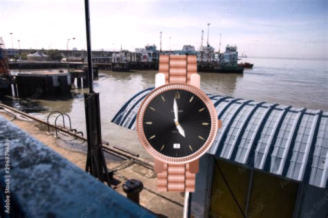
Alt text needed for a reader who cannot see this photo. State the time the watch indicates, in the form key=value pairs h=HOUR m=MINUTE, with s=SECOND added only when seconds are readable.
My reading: h=4 m=59
